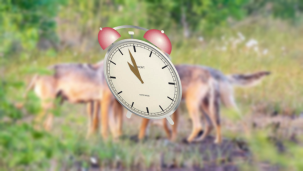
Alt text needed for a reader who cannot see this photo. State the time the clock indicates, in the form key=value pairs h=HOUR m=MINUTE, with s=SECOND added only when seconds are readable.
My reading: h=10 m=58
